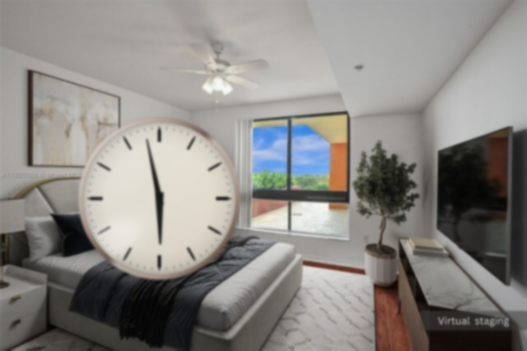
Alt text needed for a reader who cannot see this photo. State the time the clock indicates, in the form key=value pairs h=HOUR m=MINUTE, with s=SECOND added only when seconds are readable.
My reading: h=5 m=58
